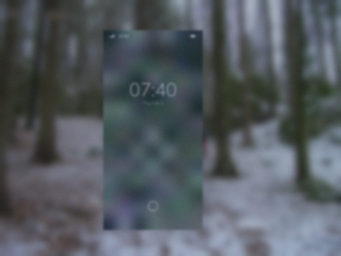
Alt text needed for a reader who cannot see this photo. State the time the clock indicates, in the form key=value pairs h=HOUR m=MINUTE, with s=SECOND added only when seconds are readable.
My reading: h=7 m=40
